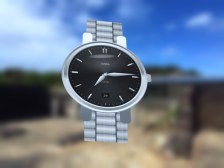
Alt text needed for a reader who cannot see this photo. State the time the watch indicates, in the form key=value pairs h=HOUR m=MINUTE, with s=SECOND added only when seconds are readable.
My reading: h=7 m=14
